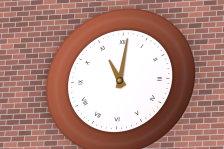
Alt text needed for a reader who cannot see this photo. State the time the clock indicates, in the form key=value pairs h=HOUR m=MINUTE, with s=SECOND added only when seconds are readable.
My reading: h=11 m=1
